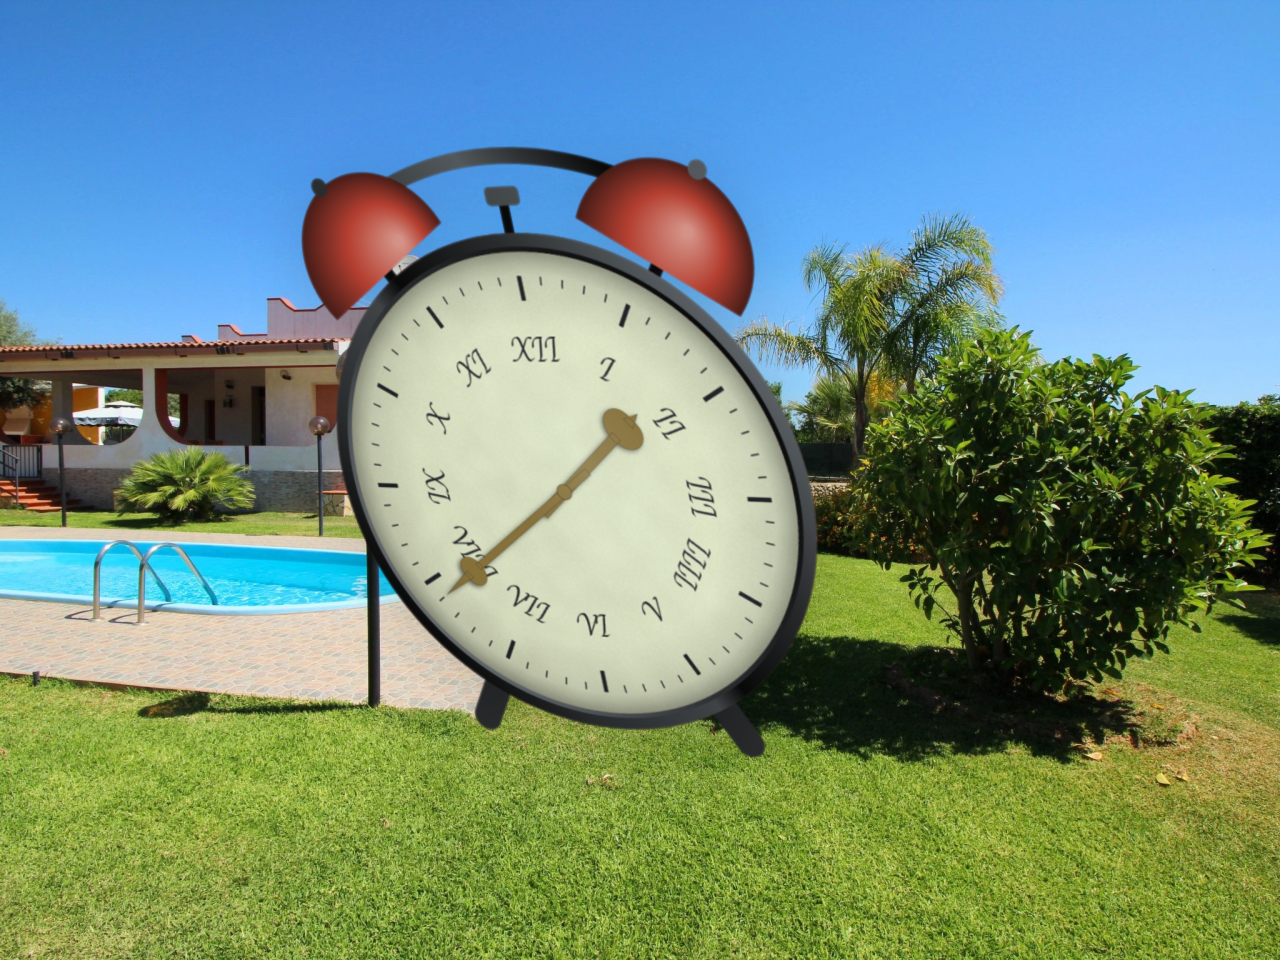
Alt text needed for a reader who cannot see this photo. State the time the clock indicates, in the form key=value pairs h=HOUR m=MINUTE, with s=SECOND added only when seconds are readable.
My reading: h=1 m=39
